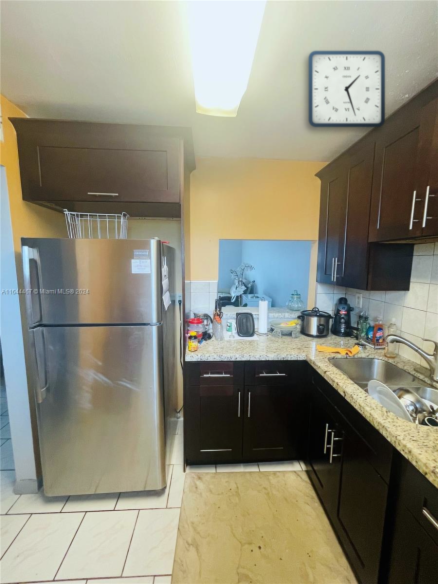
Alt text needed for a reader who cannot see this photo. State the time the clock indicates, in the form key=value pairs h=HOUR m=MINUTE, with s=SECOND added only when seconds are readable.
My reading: h=1 m=27
